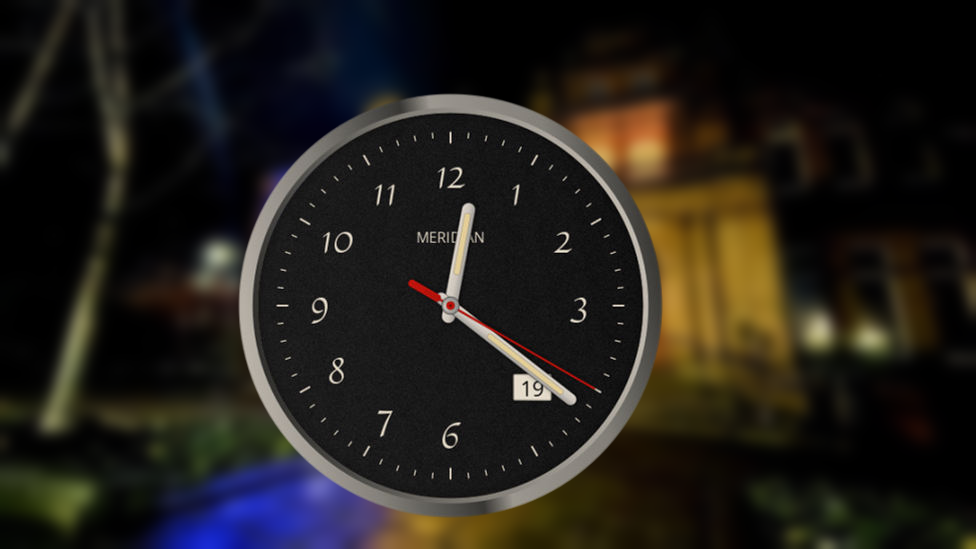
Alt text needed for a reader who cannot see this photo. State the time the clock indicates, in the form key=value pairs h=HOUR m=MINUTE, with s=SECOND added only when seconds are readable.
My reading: h=12 m=21 s=20
